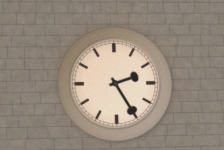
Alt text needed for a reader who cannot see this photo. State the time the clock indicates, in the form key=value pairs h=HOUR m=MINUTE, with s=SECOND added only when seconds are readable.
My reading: h=2 m=25
